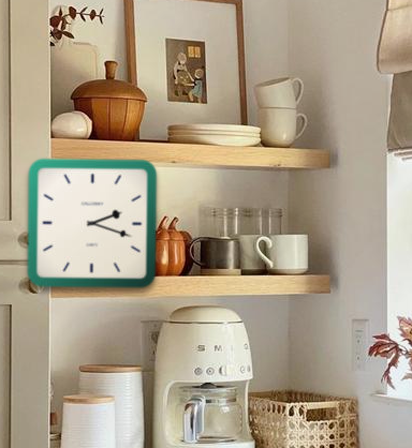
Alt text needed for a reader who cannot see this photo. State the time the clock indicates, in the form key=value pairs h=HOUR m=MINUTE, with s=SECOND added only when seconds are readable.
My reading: h=2 m=18
